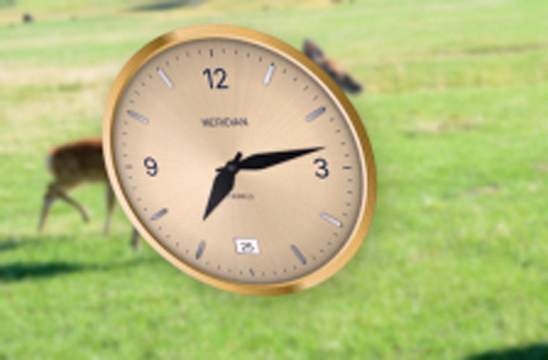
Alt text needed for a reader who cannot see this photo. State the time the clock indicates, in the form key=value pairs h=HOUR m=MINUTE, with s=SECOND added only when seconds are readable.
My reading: h=7 m=13
